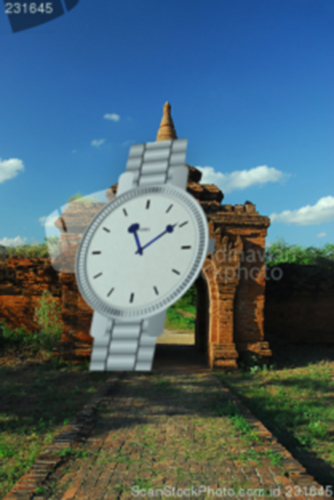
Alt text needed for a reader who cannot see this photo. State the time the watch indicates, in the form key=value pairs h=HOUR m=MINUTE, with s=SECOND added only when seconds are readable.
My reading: h=11 m=9
